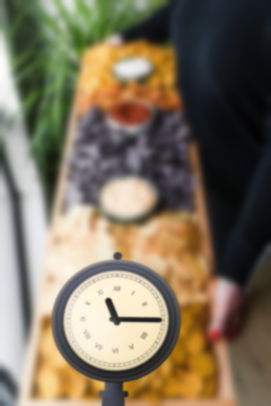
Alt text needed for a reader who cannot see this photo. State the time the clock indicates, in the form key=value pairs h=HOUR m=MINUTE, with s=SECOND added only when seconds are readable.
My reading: h=11 m=15
